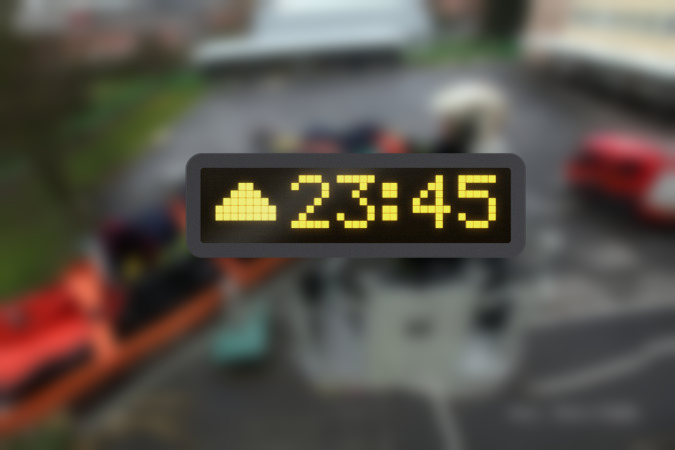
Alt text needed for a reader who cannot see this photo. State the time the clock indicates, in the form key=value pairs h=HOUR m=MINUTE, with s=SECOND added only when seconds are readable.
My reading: h=23 m=45
